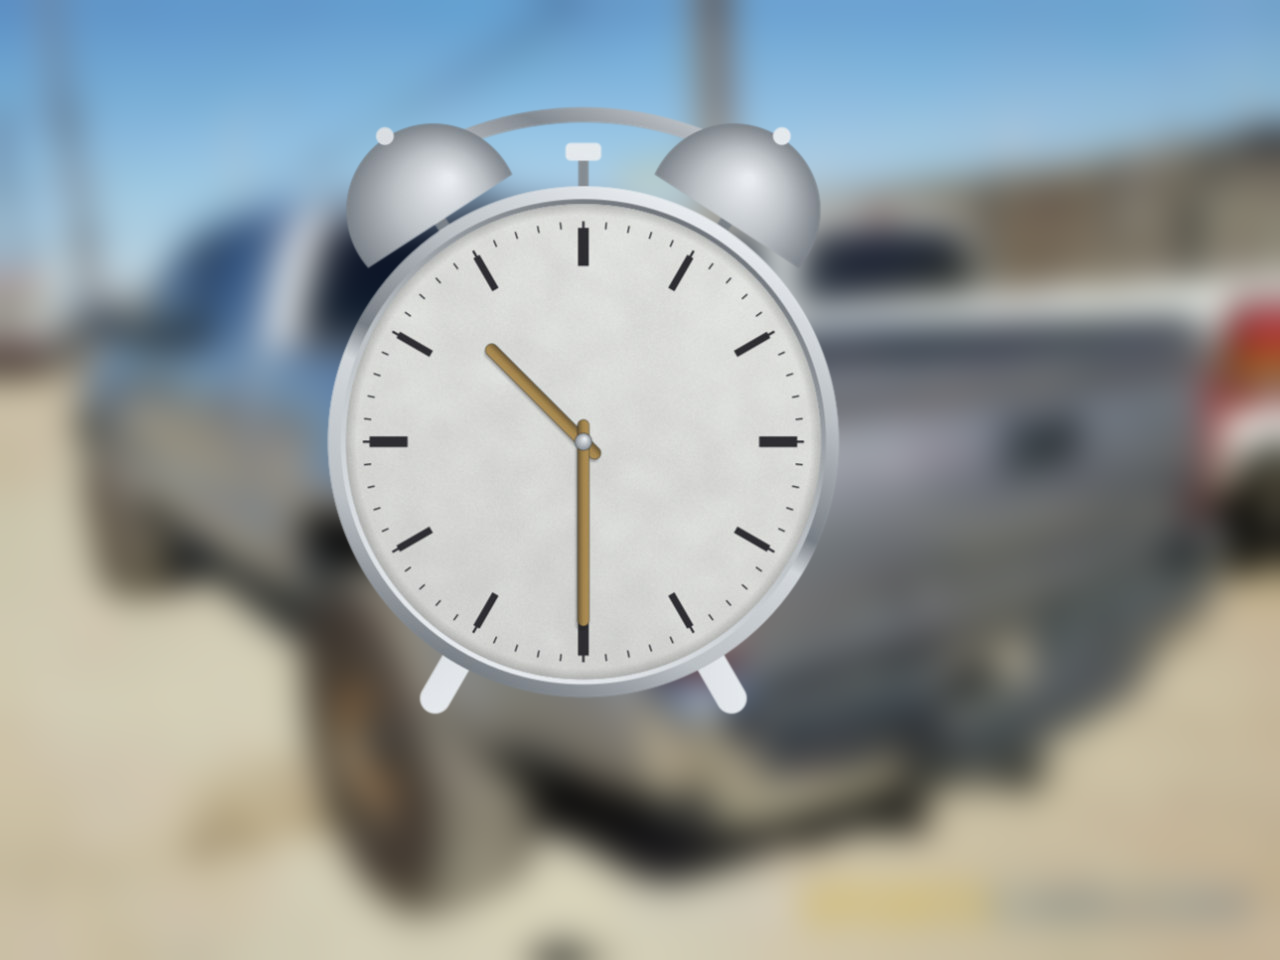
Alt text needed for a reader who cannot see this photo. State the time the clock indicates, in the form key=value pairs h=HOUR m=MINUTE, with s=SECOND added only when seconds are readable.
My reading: h=10 m=30
